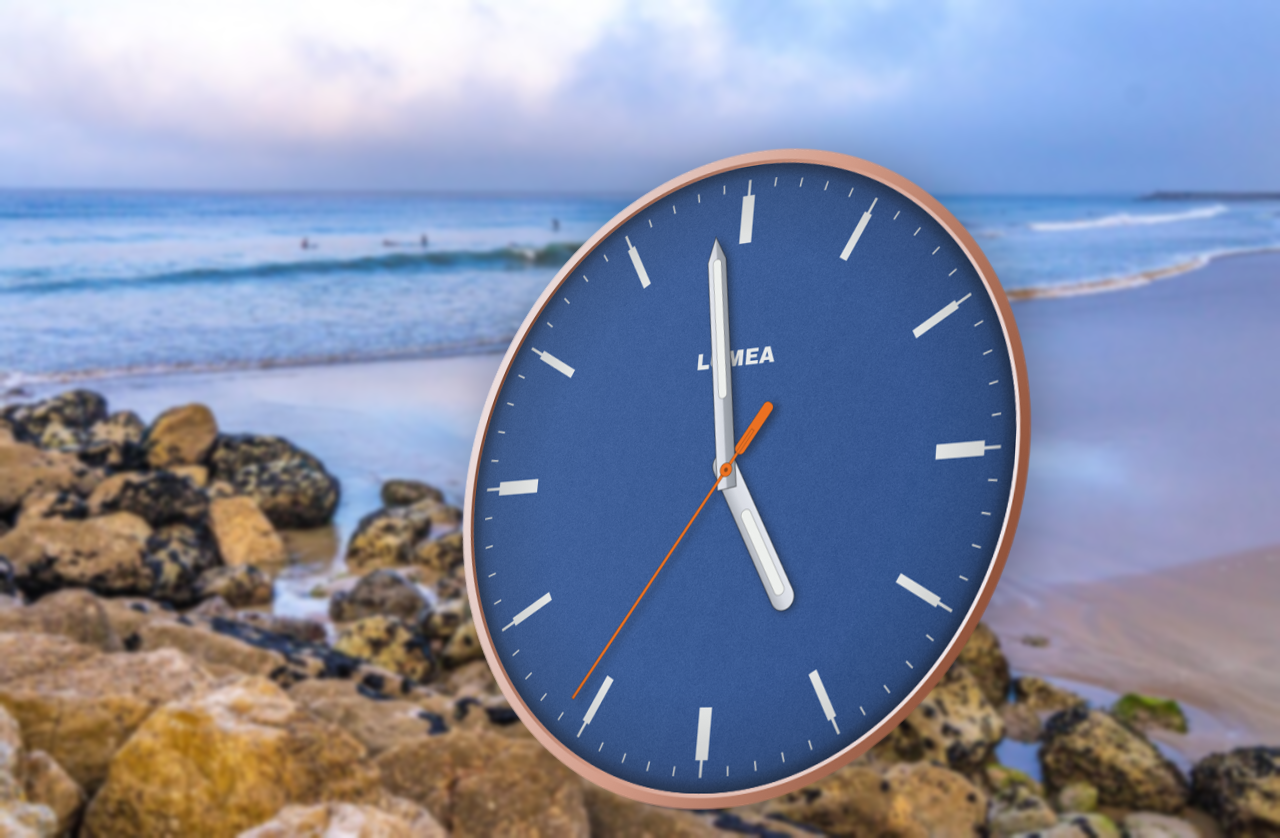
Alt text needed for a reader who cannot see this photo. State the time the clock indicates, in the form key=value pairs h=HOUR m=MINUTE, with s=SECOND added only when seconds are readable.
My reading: h=4 m=58 s=36
